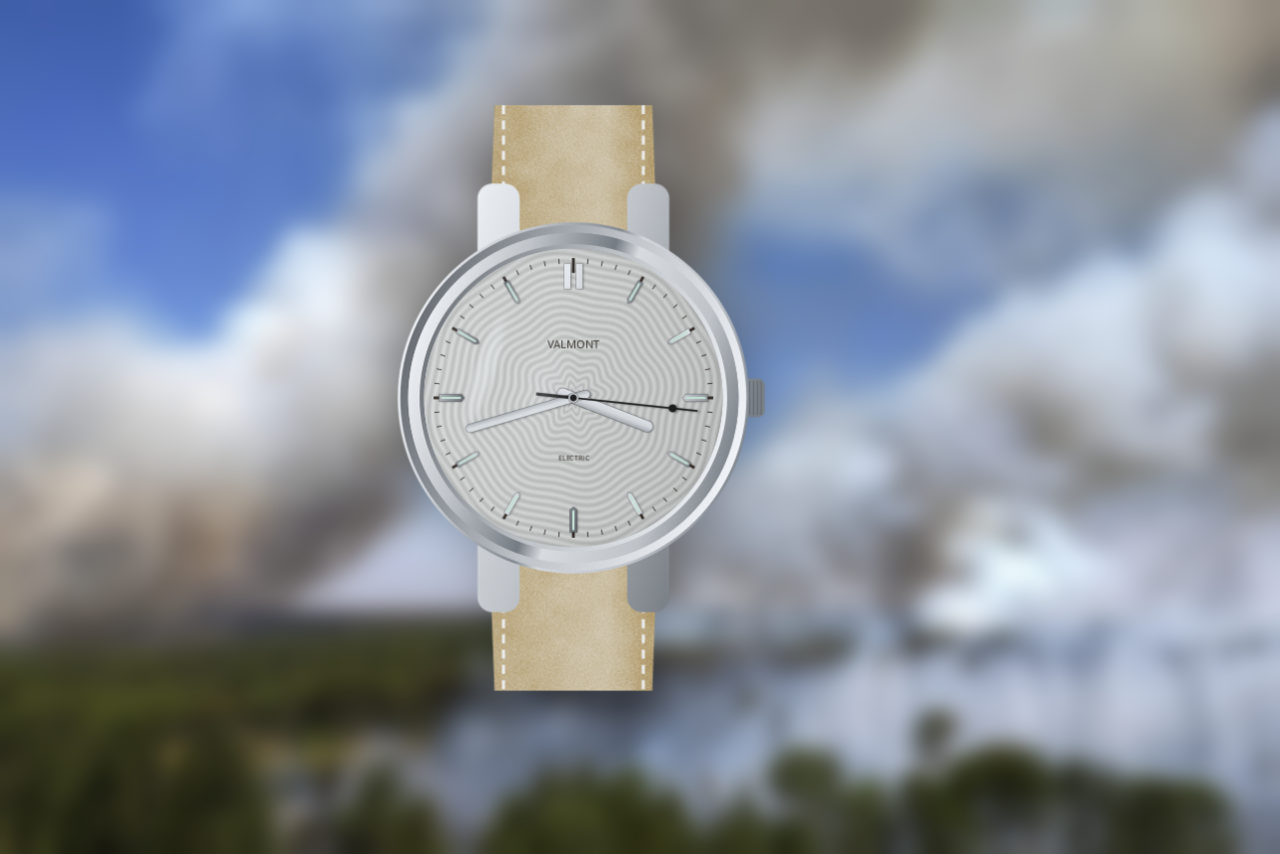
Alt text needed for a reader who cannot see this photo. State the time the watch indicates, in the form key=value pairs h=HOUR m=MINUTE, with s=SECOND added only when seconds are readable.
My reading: h=3 m=42 s=16
